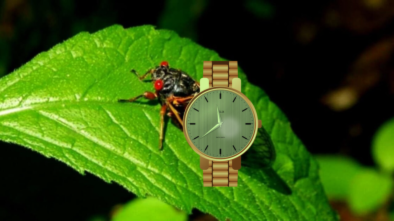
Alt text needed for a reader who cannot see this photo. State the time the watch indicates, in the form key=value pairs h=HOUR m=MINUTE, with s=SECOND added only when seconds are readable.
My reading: h=11 m=39
